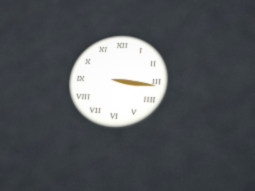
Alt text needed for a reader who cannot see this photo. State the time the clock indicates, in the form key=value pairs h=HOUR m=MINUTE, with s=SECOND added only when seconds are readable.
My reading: h=3 m=16
